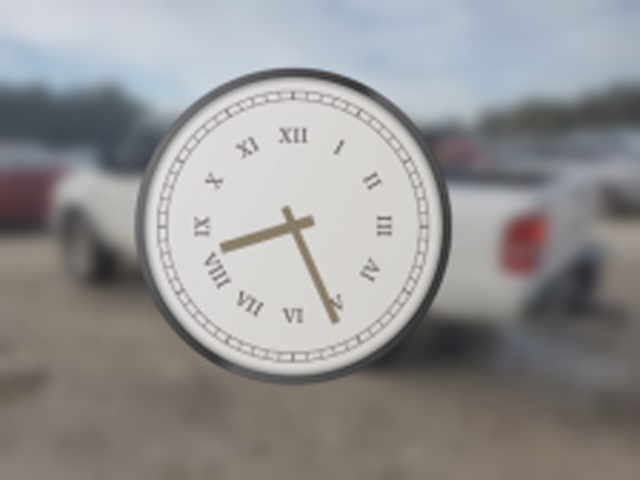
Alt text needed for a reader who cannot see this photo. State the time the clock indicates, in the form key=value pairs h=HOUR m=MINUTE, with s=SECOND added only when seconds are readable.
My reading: h=8 m=26
